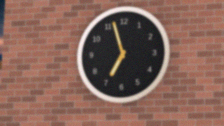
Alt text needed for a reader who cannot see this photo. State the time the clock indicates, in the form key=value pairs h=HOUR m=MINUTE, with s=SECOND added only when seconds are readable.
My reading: h=6 m=57
